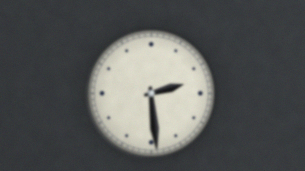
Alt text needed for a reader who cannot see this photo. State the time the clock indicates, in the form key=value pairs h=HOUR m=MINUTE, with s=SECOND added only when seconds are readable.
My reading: h=2 m=29
